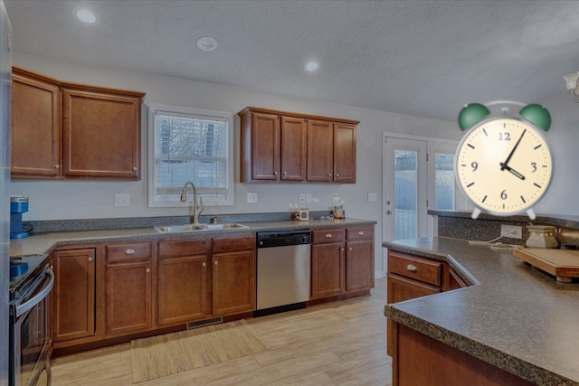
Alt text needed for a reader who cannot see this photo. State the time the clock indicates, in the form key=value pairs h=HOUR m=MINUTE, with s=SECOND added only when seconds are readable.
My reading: h=4 m=5
